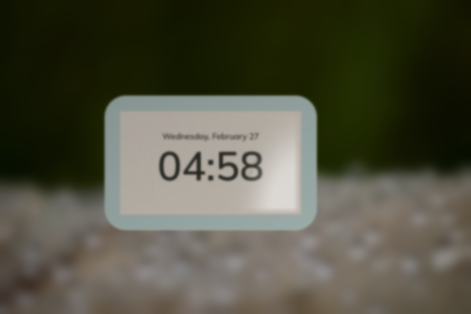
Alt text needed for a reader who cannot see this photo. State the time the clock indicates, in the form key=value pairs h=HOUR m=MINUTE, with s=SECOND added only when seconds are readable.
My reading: h=4 m=58
